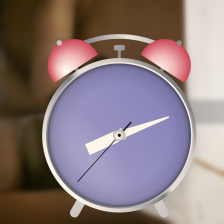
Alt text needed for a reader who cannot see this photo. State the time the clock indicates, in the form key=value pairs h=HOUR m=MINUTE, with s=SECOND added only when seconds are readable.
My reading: h=8 m=11 s=37
